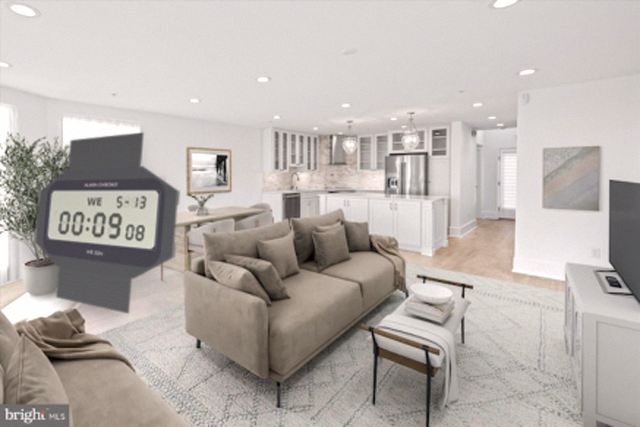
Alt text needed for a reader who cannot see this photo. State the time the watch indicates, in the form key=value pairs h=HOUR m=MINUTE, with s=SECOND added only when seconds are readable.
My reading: h=0 m=9 s=8
